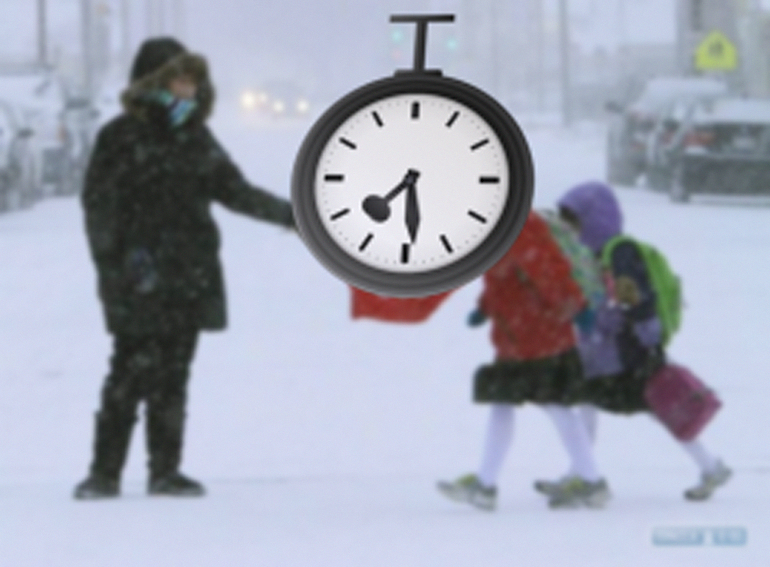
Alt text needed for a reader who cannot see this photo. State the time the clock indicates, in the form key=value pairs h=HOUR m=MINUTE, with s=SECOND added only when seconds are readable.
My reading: h=7 m=29
